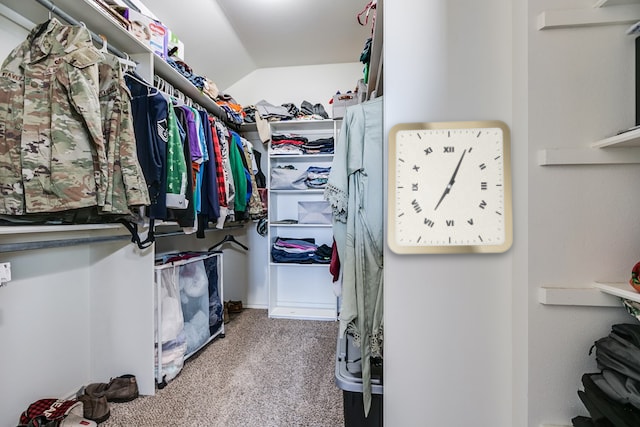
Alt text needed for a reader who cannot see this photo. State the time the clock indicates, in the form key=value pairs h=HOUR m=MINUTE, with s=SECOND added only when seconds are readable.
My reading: h=7 m=4
